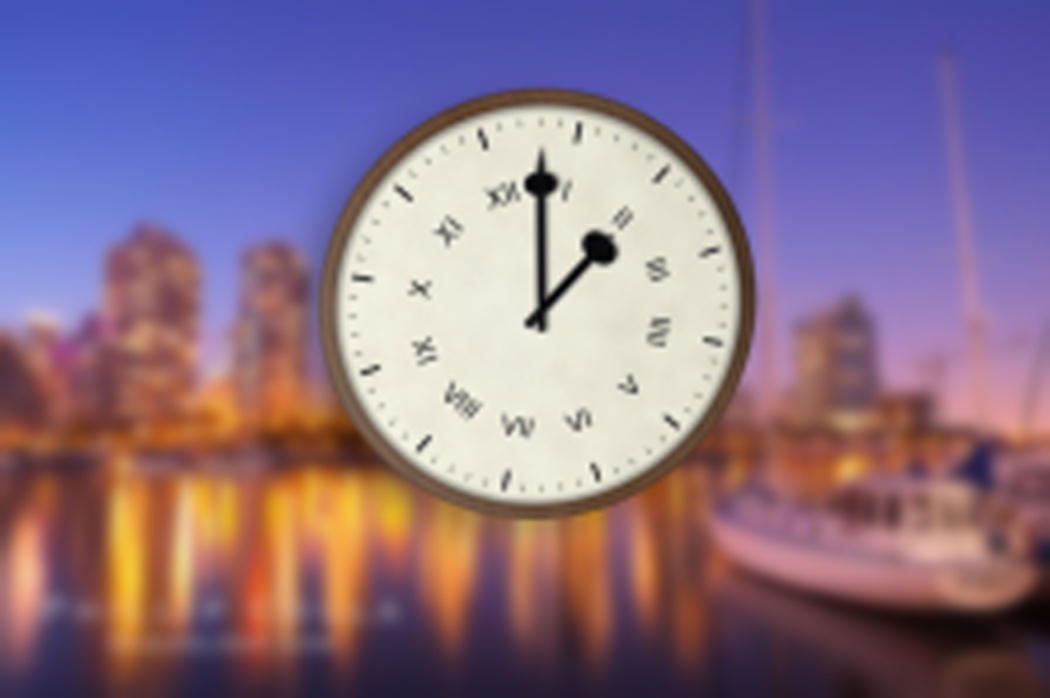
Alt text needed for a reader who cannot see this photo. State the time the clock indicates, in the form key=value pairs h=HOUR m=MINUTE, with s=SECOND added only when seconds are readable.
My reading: h=2 m=3
